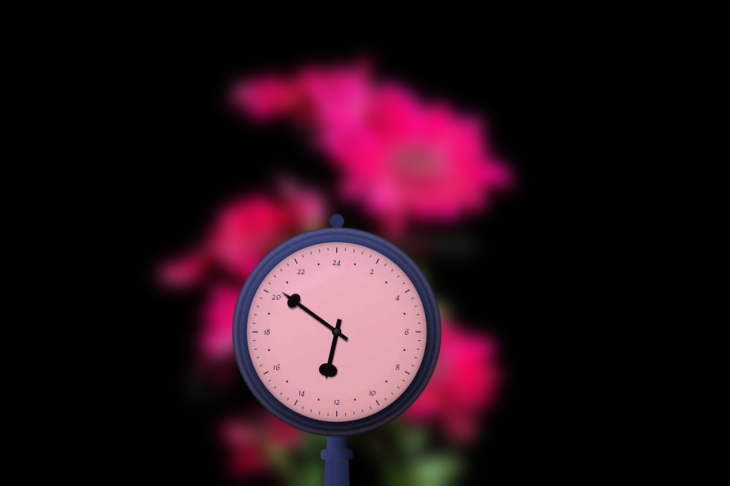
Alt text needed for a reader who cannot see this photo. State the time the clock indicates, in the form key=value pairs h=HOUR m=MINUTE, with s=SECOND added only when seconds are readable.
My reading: h=12 m=51
